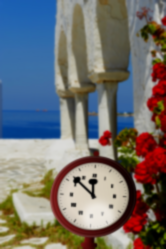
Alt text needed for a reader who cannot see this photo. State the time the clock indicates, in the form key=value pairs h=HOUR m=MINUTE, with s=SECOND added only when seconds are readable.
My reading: h=11 m=52
